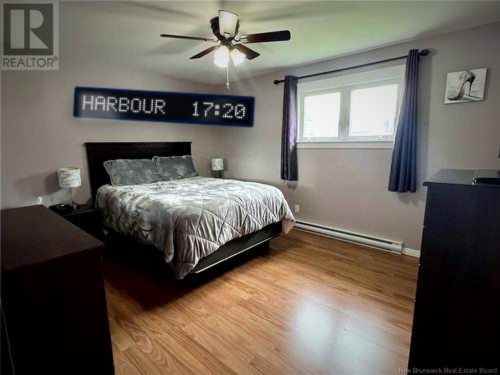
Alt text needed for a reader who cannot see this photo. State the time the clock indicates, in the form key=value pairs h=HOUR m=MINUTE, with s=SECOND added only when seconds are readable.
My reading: h=17 m=20
